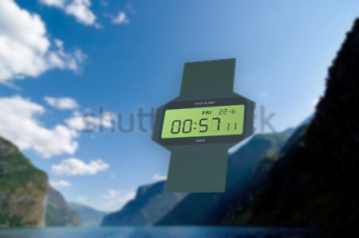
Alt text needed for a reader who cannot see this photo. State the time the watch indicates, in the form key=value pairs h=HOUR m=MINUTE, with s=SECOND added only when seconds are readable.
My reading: h=0 m=57 s=11
